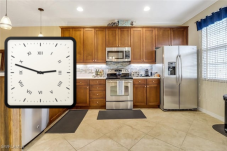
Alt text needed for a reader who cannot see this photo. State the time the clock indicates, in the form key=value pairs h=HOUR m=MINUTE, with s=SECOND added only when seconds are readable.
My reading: h=2 m=48
